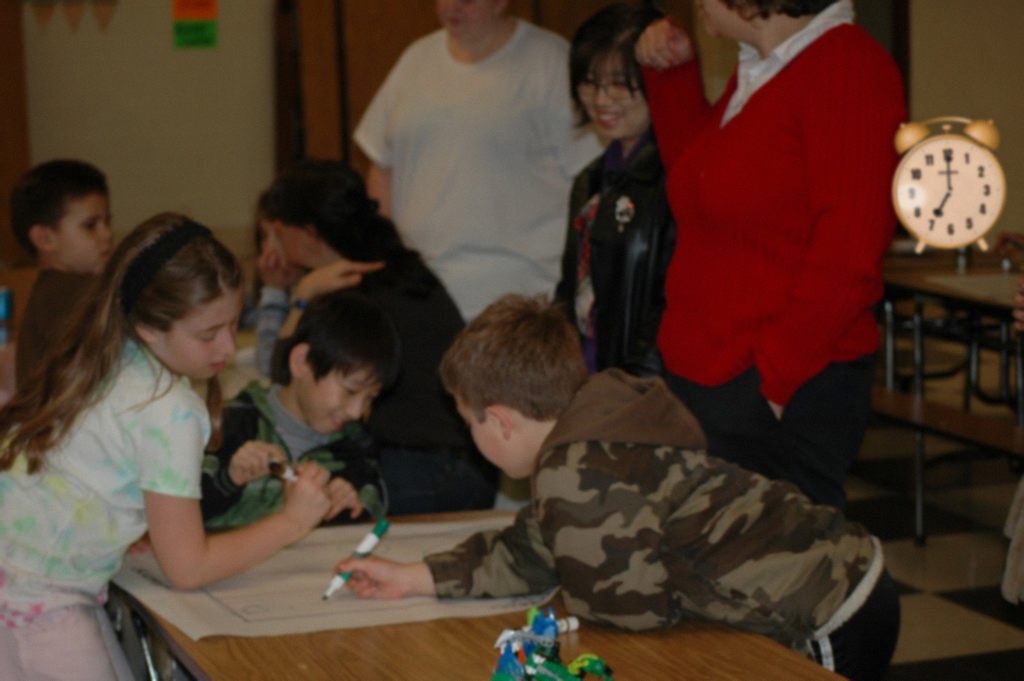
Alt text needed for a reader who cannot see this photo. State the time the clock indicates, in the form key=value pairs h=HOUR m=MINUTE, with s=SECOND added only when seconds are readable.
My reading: h=7 m=0
